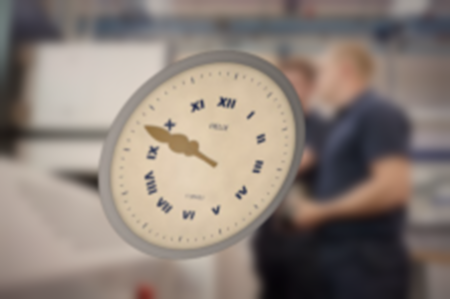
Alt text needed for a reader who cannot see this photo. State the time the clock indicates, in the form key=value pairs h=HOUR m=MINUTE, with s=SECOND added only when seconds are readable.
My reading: h=9 m=48
